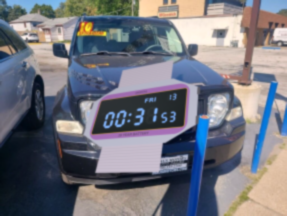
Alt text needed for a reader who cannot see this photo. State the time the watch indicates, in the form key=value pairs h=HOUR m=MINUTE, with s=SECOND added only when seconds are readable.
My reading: h=0 m=31 s=53
